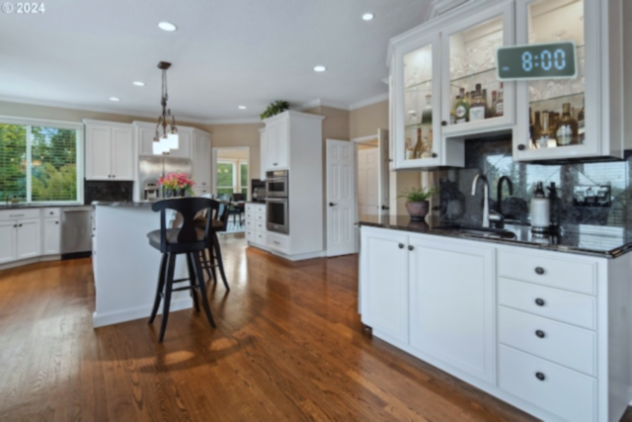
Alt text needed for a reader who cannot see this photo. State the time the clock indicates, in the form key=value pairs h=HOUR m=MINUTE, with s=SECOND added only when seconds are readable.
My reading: h=8 m=0
